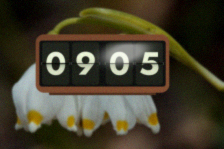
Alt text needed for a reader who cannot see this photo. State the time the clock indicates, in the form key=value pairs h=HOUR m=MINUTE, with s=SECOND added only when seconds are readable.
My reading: h=9 m=5
